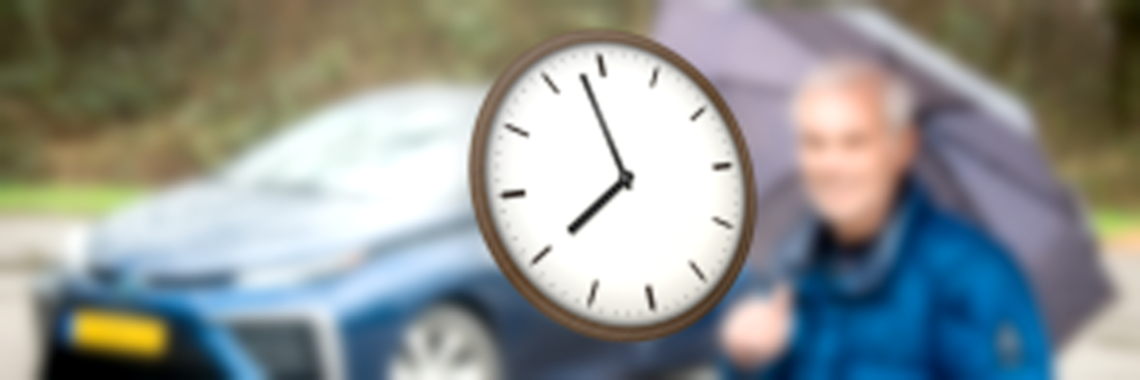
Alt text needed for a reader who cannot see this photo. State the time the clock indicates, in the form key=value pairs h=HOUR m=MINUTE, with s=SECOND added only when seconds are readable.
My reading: h=7 m=58
